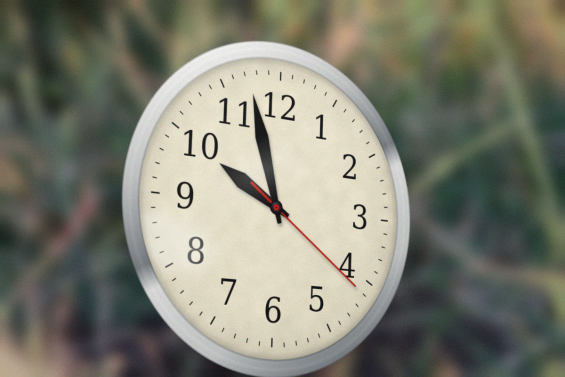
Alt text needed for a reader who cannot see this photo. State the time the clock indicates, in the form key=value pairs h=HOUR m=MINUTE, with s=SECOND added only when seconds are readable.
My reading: h=9 m=57 s=21
